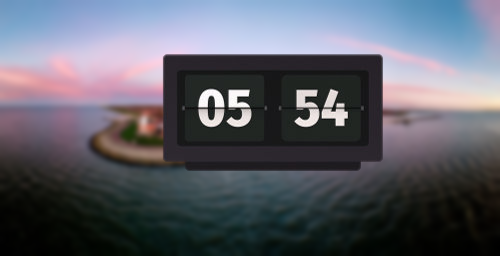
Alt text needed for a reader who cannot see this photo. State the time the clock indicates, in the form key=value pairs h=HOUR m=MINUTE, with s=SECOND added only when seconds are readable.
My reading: h=5 m=54
